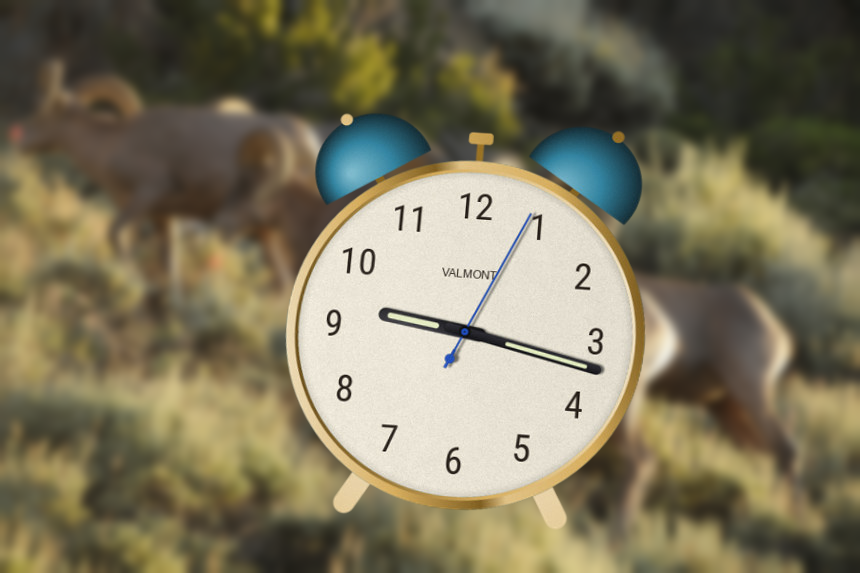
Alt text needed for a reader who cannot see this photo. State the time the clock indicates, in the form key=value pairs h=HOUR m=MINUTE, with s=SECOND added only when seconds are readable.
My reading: h=9 m=17 s=4
